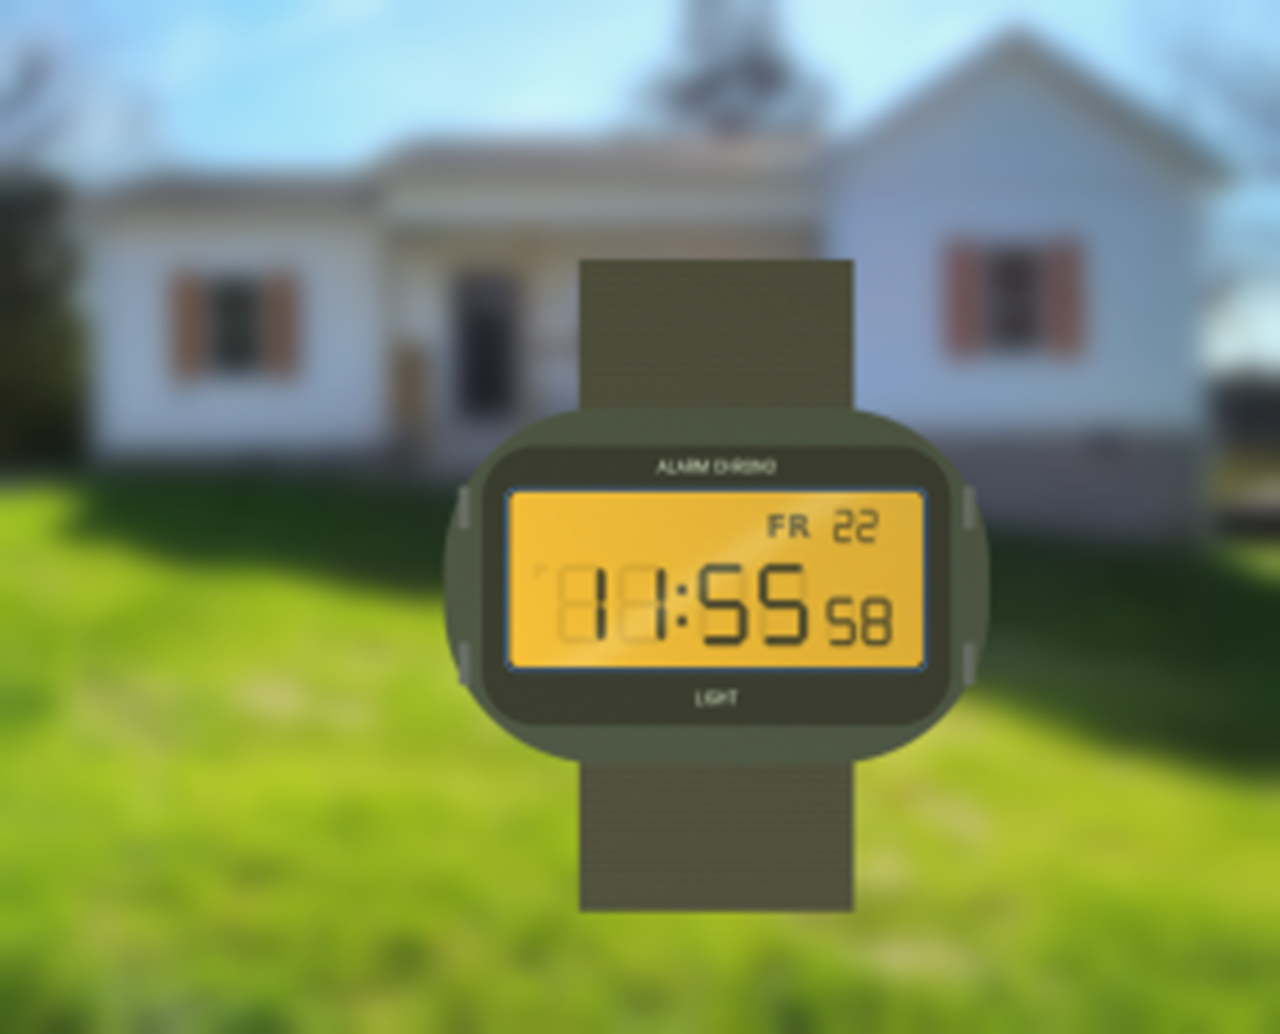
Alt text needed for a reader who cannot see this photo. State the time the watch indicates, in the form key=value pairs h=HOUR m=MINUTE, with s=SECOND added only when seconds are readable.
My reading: h=11 m=55 s=58
